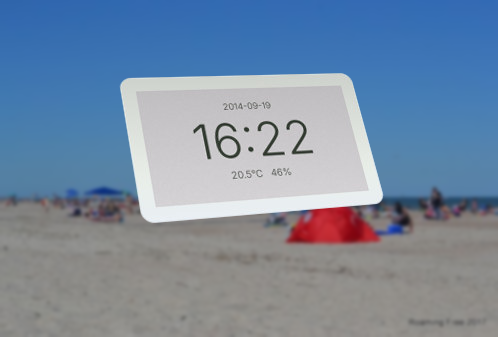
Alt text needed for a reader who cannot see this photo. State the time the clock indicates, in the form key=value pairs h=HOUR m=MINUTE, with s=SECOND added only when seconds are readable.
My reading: h=16 m=22
